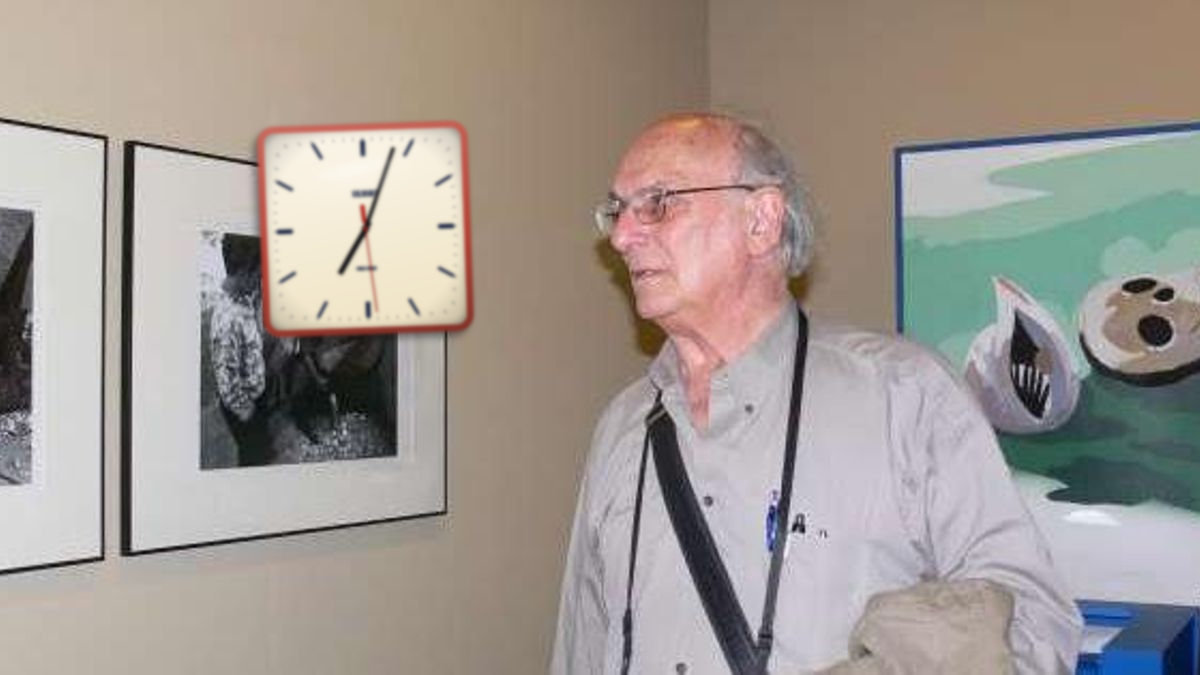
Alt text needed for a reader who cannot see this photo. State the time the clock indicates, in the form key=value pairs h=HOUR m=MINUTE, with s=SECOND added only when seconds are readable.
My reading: h=7 m=3 s=29
